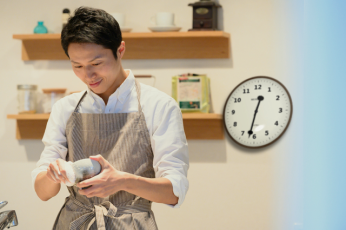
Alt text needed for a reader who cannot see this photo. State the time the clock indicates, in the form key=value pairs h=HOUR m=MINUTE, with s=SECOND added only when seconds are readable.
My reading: h=12 m=32
